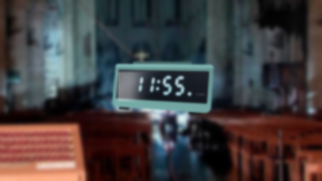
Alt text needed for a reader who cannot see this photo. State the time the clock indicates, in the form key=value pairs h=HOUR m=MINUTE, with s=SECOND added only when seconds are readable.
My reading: h=11 m=55
